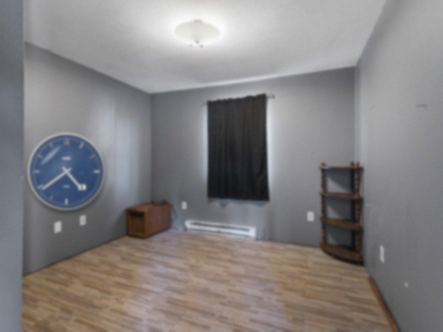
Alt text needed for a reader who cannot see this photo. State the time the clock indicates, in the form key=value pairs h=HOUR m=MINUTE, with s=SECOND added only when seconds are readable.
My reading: h=4 m=39
